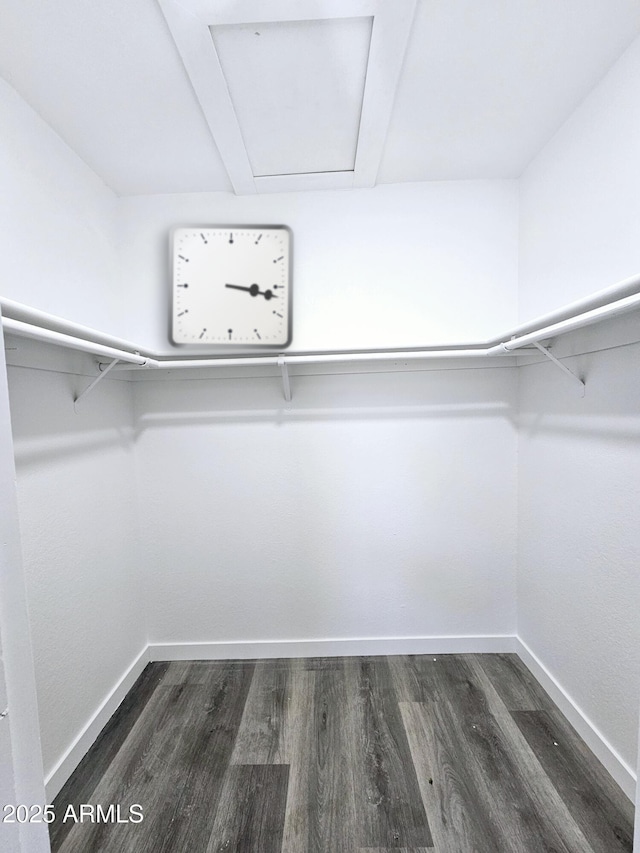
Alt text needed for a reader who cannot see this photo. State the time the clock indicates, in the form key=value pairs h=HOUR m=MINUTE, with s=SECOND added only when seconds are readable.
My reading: h=3 m=17
